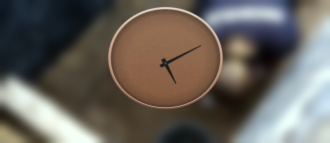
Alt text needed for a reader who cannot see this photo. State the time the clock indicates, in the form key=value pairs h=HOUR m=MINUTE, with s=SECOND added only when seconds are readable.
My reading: h=5 m=10
